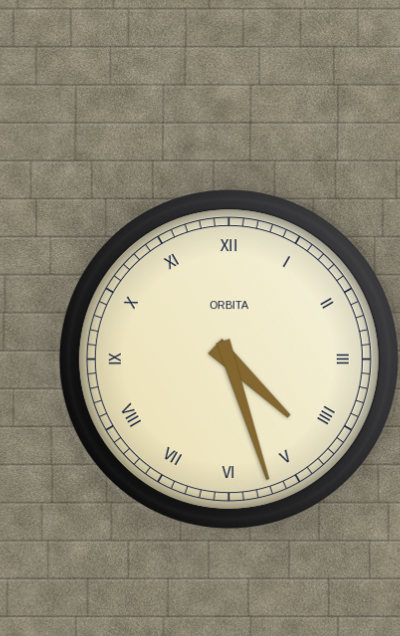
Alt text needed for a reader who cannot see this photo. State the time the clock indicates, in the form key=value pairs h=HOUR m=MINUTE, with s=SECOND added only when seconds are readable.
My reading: h=4 m=27
